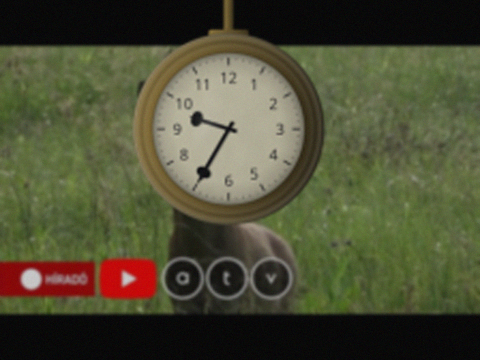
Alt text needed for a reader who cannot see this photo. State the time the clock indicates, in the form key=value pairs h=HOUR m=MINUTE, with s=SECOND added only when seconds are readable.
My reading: h=9 m=35
